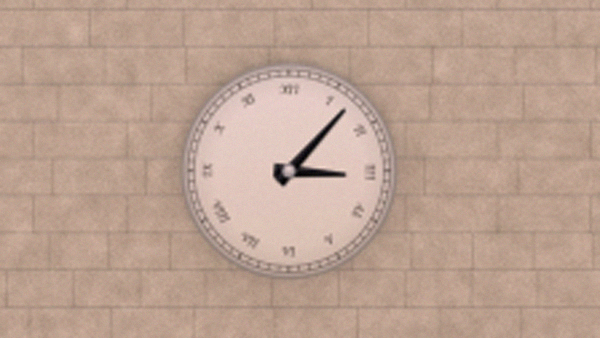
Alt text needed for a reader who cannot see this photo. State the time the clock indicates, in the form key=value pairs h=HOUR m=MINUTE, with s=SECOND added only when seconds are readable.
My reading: h=3 m=7
